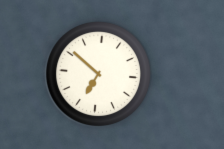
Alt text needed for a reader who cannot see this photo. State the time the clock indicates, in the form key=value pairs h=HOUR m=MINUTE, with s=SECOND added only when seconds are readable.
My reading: h=6 m=51
